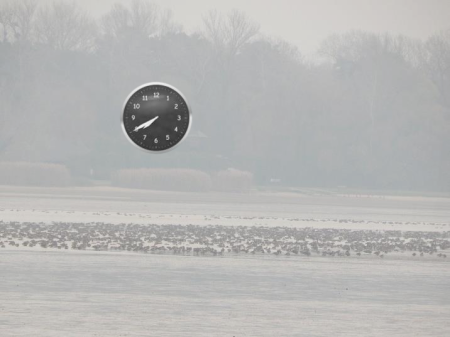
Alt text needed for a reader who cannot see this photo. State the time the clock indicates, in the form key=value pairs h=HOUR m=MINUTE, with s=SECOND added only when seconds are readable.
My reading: h=7 m=40
